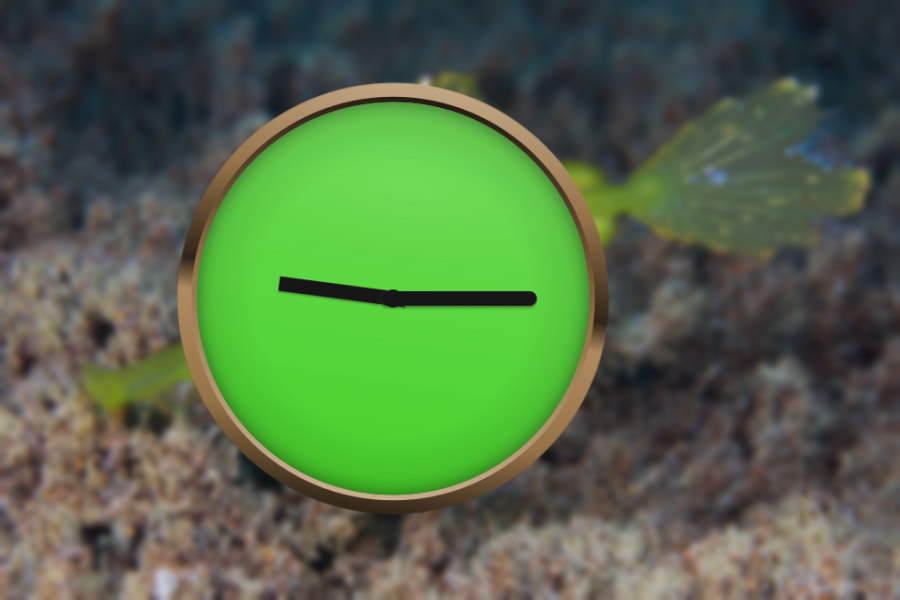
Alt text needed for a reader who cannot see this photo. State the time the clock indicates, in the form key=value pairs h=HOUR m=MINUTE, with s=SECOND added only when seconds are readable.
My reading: h=9 m=15
